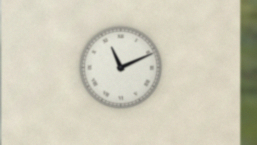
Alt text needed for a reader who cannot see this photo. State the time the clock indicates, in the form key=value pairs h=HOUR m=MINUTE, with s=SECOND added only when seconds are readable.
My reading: h=11 m=11
